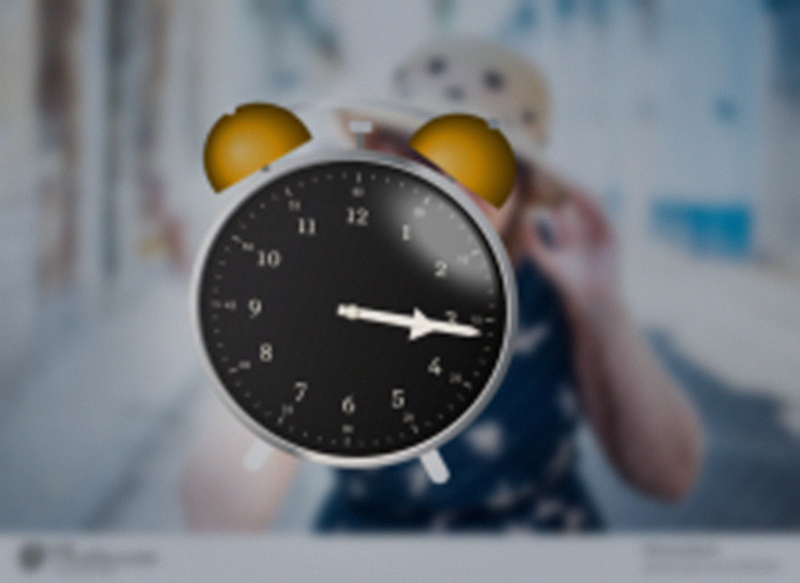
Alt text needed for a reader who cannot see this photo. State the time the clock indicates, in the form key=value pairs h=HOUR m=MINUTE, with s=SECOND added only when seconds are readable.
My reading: h=3 m=16
